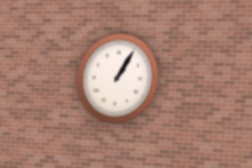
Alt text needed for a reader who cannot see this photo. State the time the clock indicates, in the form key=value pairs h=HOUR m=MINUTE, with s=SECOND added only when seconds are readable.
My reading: h=1 m=5
